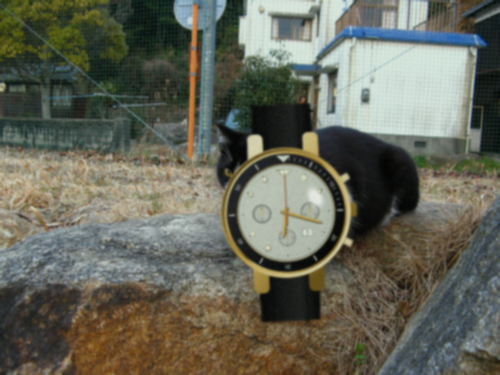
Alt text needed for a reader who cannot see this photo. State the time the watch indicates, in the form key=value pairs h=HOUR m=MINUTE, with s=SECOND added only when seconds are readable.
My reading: h=6 m=18
